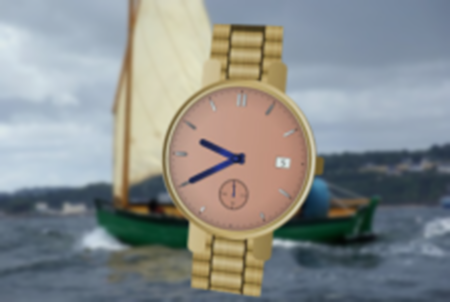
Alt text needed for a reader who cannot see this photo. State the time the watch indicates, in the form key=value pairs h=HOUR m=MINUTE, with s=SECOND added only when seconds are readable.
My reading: h=9 m=40
